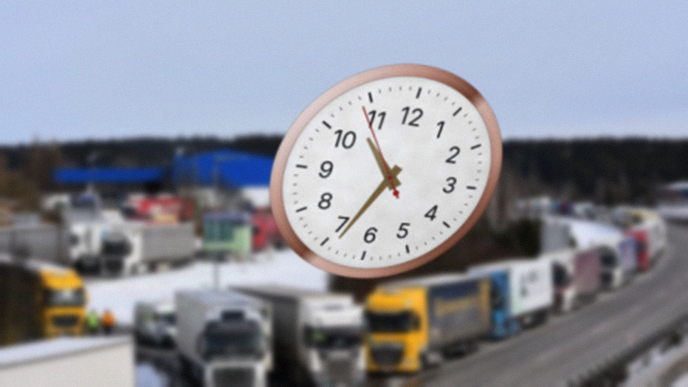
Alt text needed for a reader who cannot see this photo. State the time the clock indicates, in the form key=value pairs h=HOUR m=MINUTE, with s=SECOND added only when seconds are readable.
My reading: h=10 m=33 s=54
